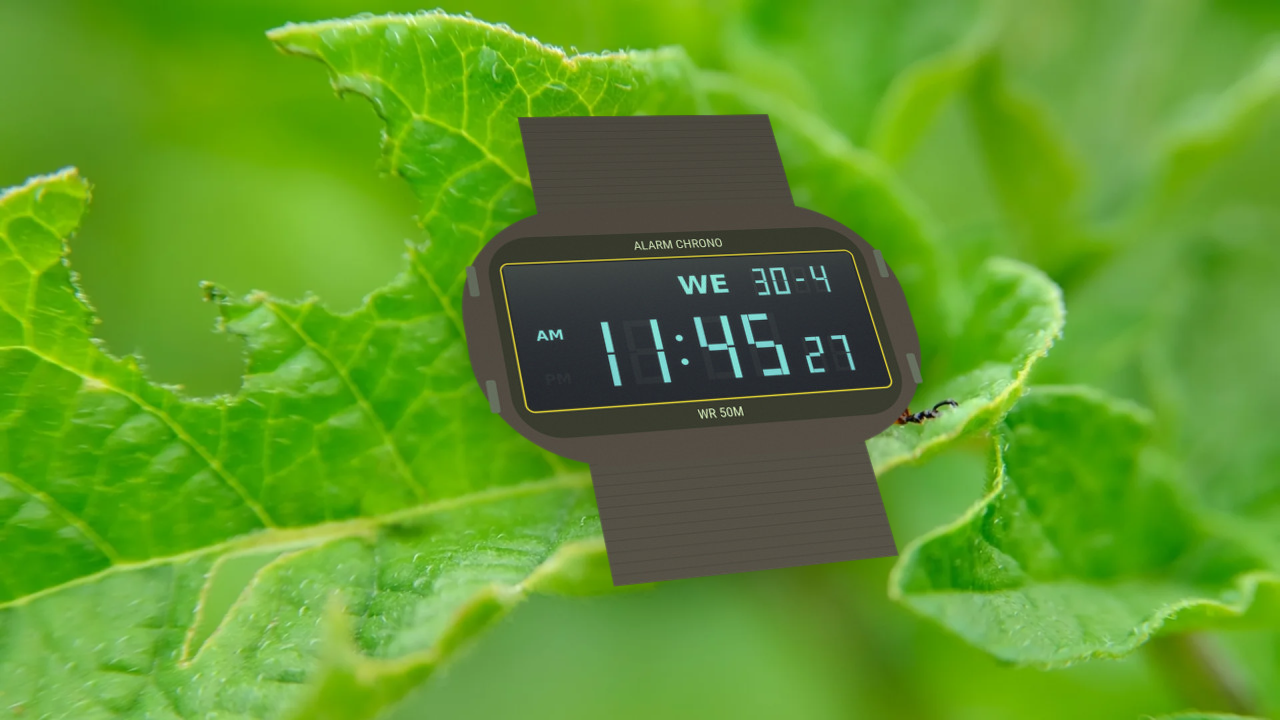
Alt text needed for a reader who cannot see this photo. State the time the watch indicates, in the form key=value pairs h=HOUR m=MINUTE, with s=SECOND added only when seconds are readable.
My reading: h=11 m=45 s=27
